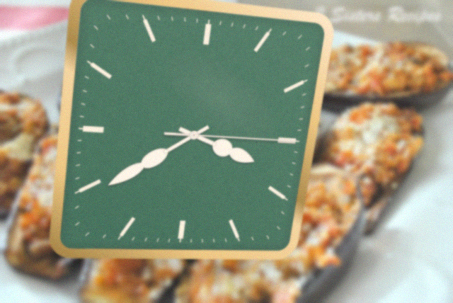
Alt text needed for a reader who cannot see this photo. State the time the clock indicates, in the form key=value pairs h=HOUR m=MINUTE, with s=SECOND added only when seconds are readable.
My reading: h=3 m=39 s=15
